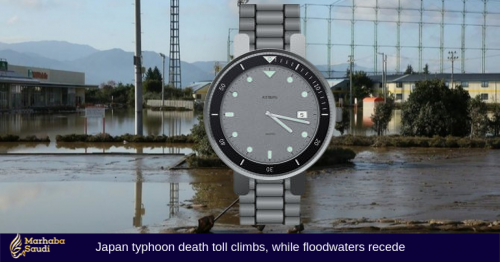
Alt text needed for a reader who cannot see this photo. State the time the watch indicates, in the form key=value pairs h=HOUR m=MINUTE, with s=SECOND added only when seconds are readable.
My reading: h=4 m=17
